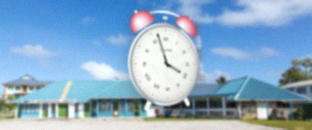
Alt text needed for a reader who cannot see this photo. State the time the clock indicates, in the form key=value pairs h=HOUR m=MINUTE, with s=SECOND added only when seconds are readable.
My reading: h=3 m=57
